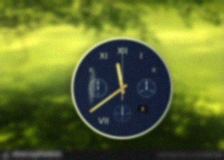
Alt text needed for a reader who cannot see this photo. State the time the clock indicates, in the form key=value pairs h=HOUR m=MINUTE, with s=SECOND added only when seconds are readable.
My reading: h=11 m=39
